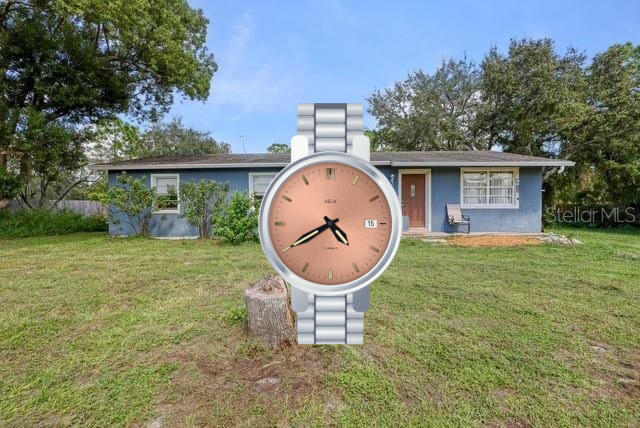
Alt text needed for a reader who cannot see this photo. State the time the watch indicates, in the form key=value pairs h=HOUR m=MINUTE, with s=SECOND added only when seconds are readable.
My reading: h=4 m=40
